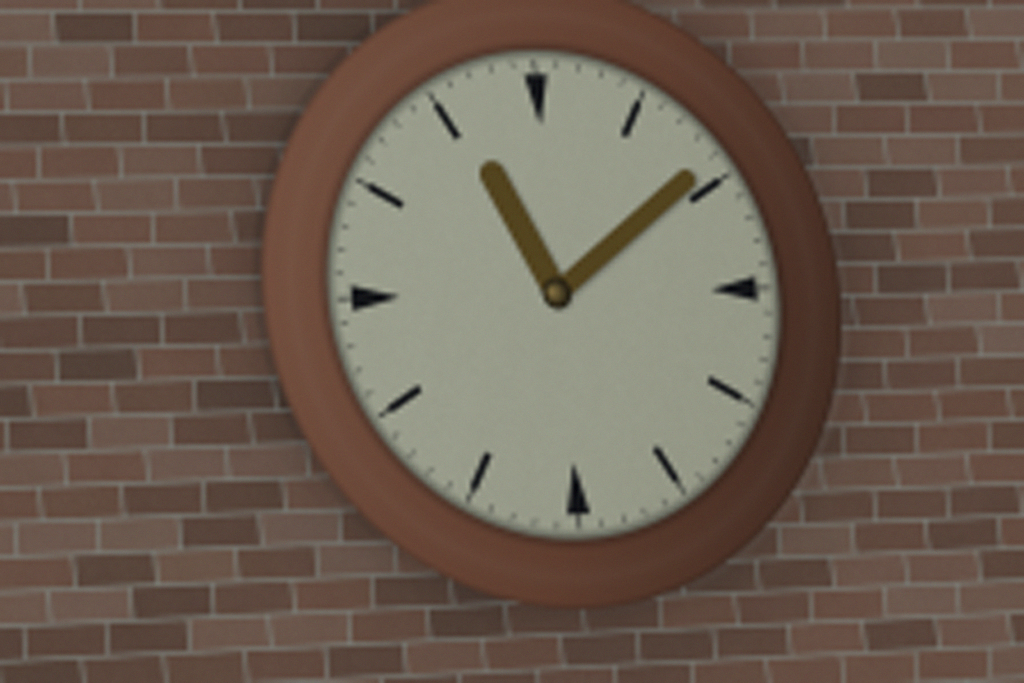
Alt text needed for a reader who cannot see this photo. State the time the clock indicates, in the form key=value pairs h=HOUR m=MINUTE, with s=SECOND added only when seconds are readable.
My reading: h=11 m=9
